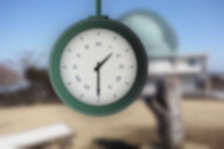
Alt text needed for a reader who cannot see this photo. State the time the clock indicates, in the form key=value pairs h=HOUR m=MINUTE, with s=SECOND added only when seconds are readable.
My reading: h=1 m=30
